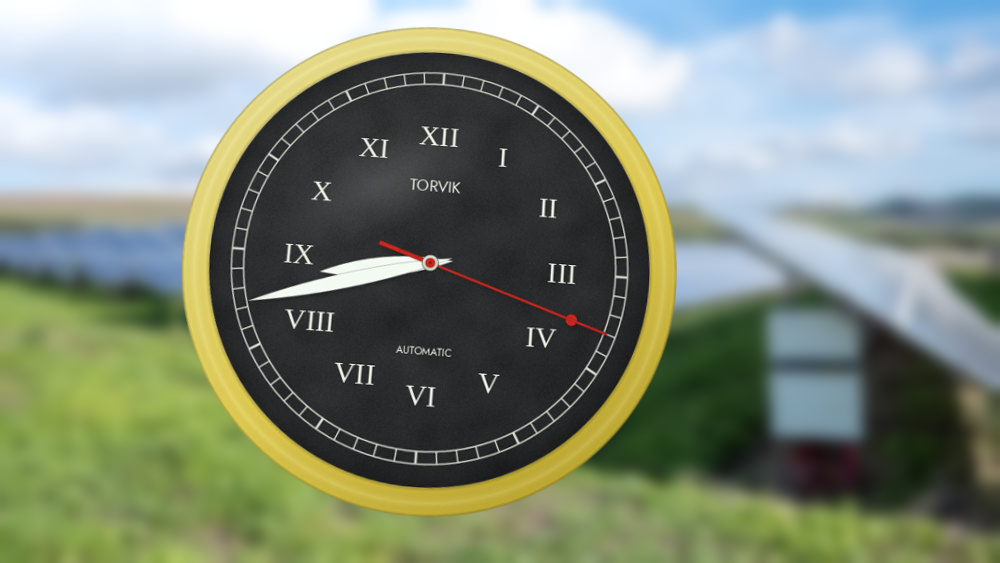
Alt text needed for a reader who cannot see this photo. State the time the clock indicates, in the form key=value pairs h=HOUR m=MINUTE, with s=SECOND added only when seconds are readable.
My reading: h=8 m=42 s=18
